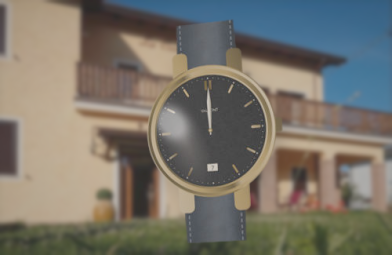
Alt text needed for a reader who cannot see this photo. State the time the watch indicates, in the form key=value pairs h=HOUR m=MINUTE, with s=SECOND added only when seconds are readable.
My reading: h=12 m=0
